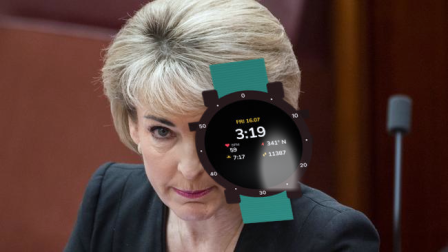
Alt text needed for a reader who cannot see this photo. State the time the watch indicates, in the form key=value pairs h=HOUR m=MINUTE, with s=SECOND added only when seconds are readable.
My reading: h=3 m=19
